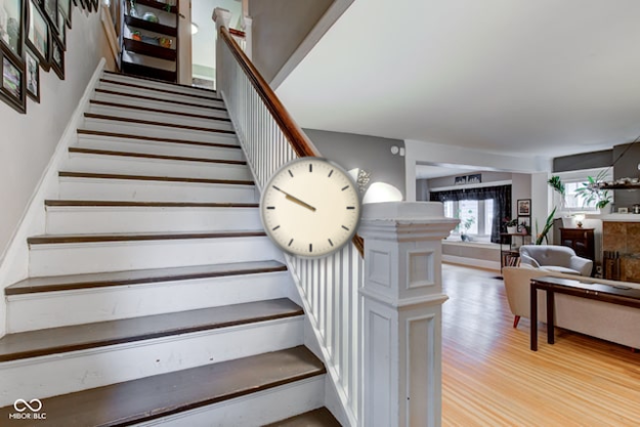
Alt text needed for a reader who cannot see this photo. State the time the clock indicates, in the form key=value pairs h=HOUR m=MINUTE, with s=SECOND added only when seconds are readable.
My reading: h=9 m=50
